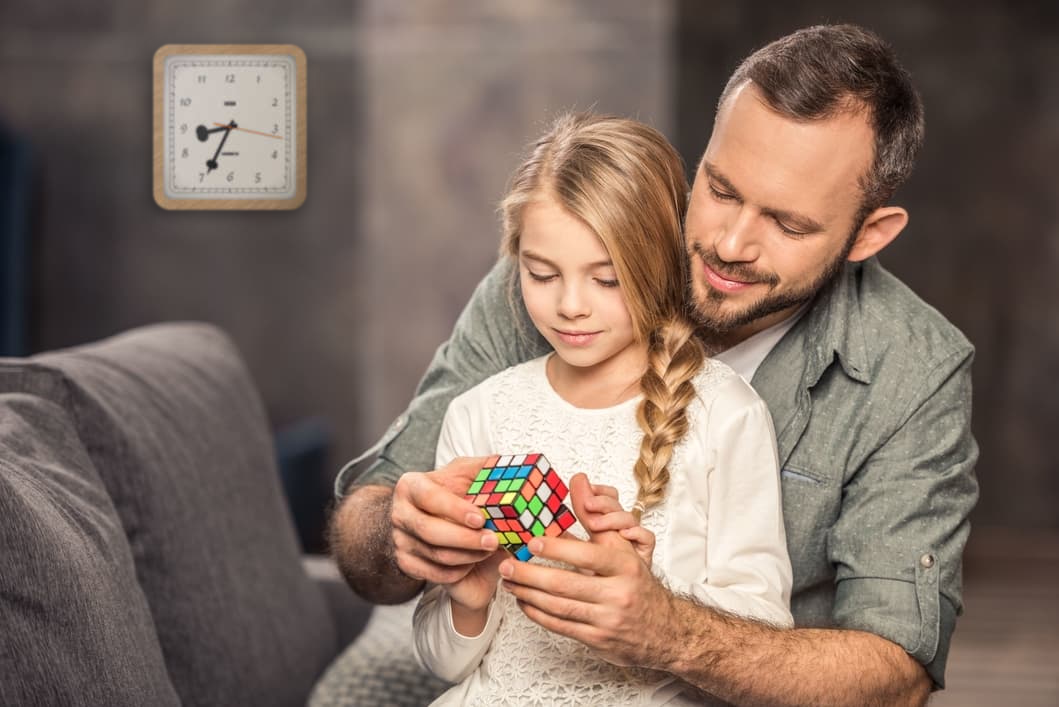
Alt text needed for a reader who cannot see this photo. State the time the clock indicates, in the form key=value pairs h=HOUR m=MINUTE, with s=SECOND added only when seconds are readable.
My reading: h=8 m=34 s=17
